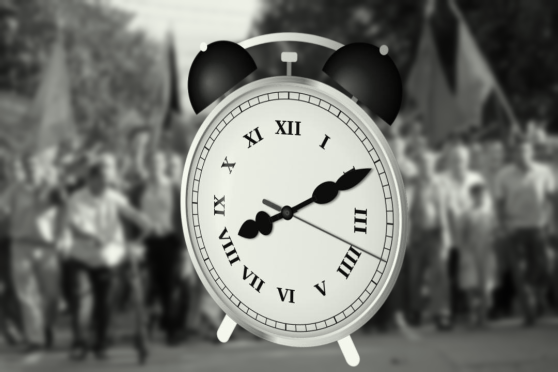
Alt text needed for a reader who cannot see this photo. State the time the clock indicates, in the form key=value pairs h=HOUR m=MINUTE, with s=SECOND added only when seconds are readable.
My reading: h=8 m=10 s=18
